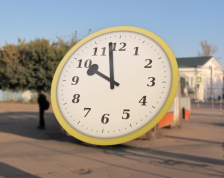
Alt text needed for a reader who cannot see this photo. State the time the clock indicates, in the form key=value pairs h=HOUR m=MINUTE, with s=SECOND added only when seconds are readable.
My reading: h=9 m=58
